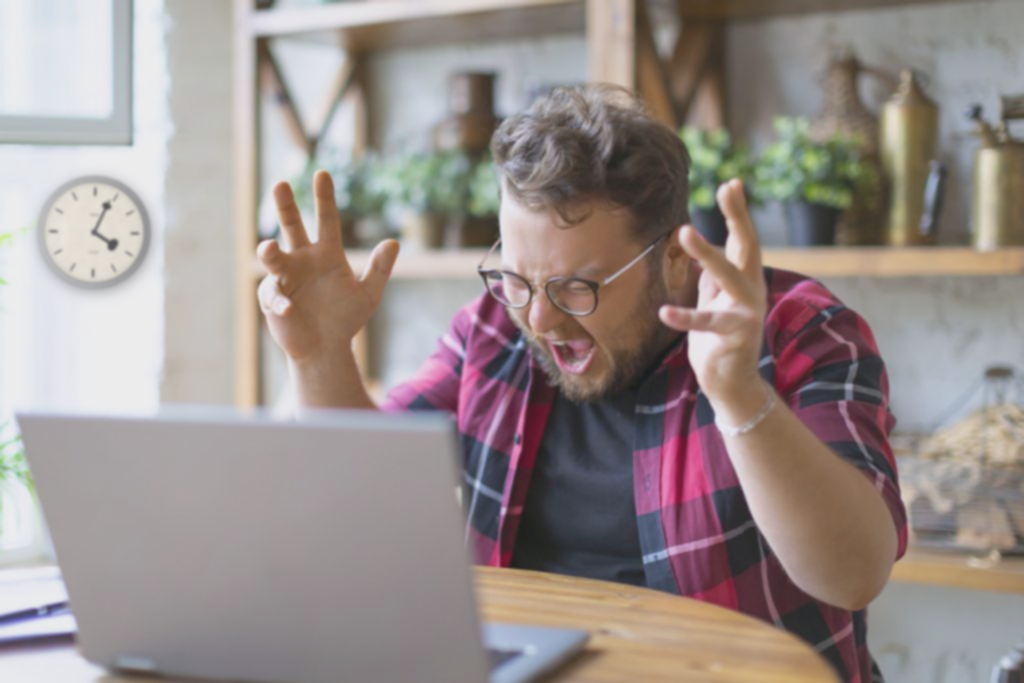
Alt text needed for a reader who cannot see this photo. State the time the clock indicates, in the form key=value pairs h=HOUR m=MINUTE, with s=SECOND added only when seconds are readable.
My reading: h=4 m=4
